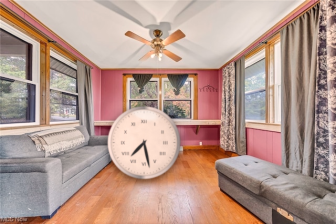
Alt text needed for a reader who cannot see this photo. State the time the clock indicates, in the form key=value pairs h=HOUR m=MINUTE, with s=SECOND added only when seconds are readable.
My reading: h=7 m=28
